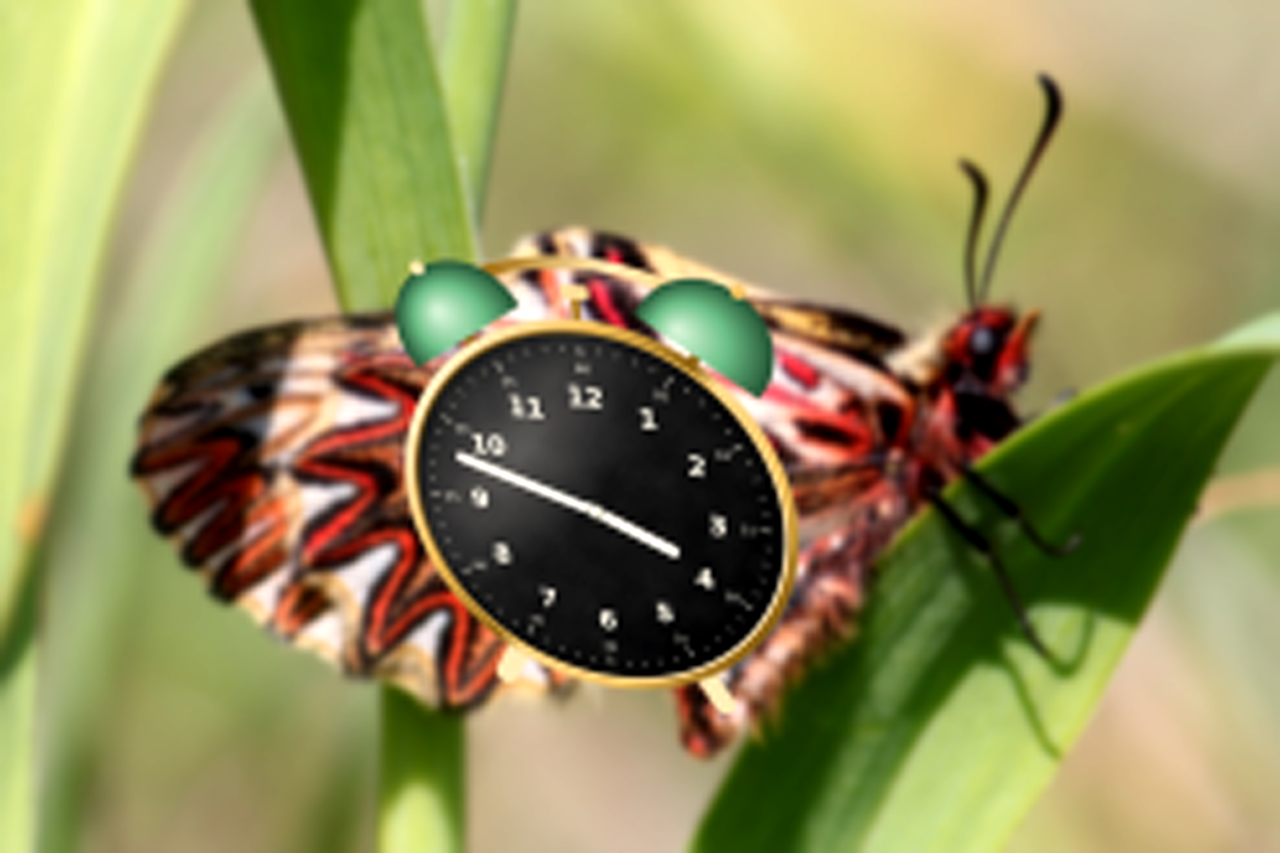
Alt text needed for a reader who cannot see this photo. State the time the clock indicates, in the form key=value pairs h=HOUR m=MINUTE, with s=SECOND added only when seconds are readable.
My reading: h=3 m=48
